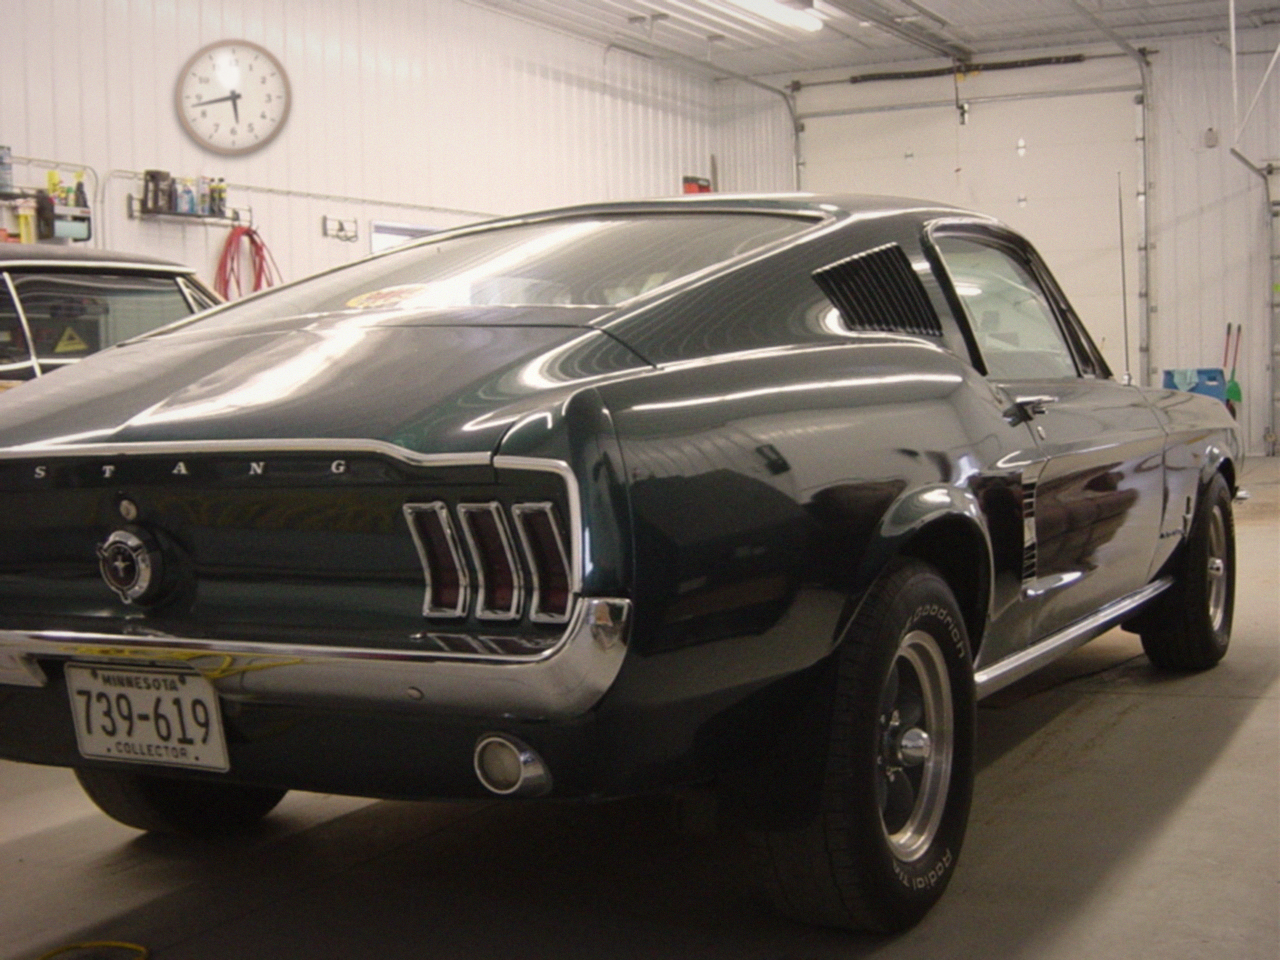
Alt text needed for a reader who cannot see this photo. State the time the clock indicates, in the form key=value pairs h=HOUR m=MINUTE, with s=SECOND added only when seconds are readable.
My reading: h=5 m=43
